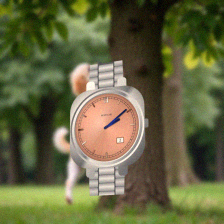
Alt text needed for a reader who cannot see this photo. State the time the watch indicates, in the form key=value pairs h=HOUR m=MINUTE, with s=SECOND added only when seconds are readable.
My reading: h=2 m=9
